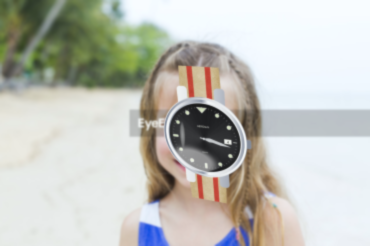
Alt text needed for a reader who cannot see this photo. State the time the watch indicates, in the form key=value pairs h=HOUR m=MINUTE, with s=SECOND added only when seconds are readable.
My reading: h=3 m=17
